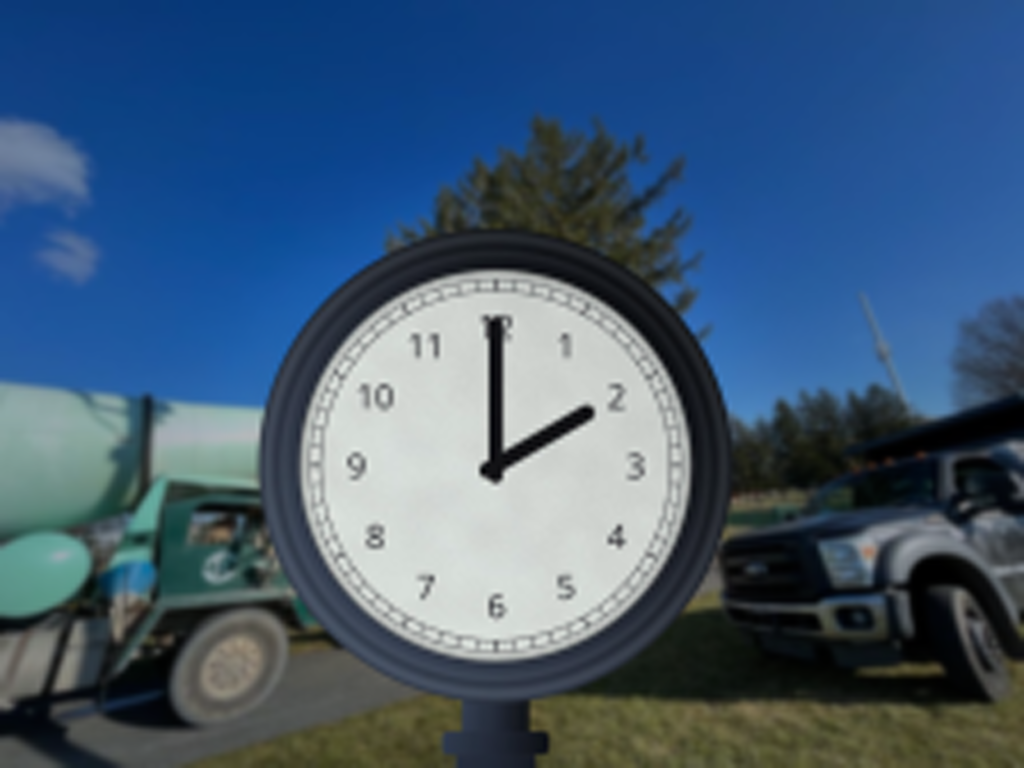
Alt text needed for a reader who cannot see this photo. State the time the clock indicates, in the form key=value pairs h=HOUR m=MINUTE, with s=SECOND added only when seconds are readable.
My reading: h=2 m=0
